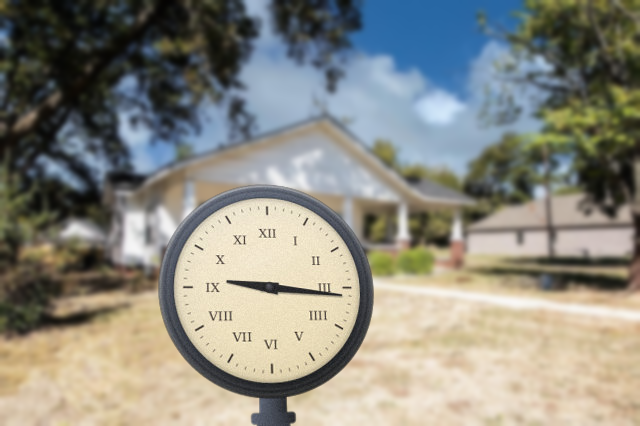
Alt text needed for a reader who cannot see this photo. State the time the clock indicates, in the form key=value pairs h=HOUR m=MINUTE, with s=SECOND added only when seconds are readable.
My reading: h=9 m=16
